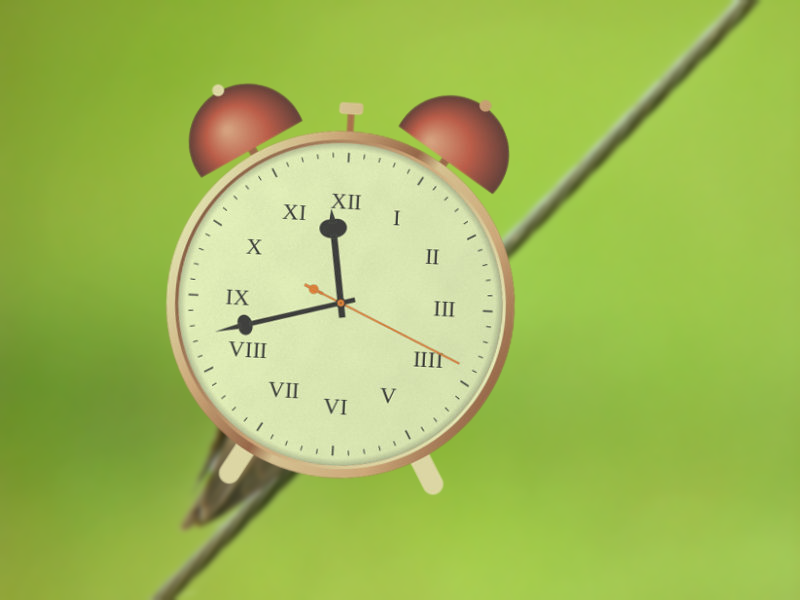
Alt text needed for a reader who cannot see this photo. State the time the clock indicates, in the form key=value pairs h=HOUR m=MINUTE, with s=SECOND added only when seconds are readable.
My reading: h=11 m=42 s=19
